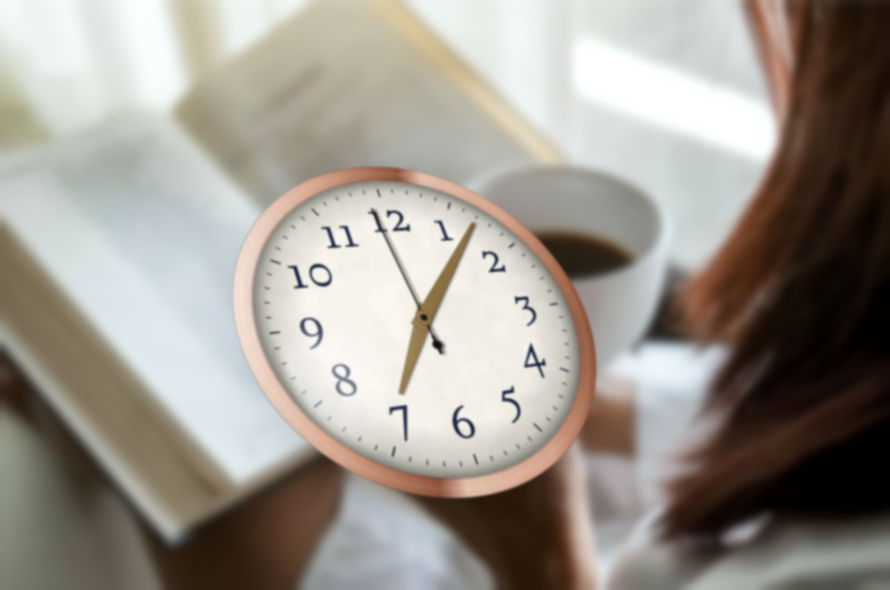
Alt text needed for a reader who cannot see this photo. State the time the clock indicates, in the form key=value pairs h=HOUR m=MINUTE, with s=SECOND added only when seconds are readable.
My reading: h=7 m=6 s=59
